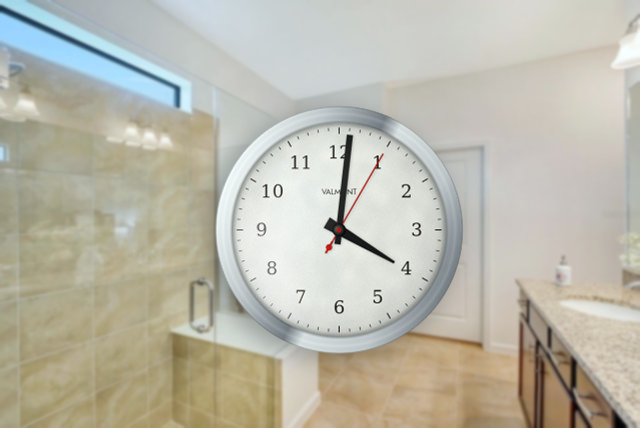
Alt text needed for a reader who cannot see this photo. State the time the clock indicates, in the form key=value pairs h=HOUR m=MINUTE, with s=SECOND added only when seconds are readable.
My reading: h=4 m=1 s=5
